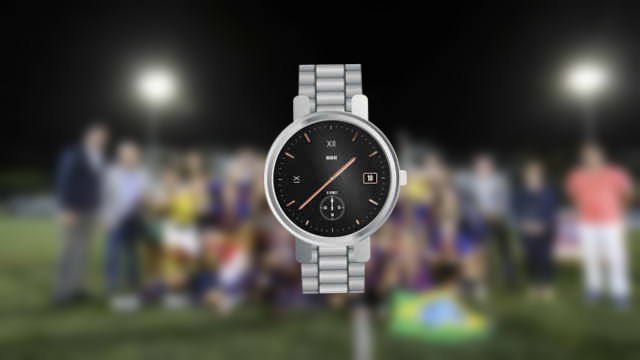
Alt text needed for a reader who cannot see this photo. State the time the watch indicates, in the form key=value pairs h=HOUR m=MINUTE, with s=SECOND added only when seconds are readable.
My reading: h=1 m=38
